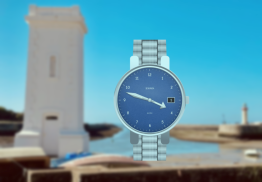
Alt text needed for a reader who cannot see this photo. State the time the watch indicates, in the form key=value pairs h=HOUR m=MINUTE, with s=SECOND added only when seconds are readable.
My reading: h=3 m=48
